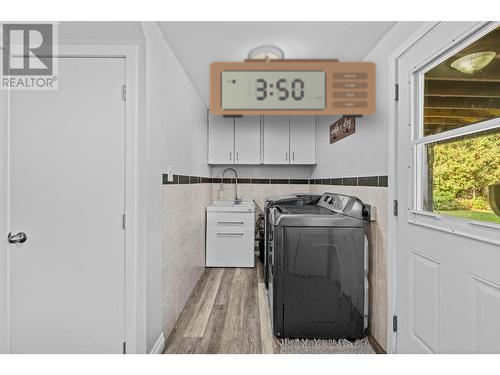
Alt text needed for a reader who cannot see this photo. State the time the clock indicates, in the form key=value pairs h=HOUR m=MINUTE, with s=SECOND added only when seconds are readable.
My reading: h=3 m=50
